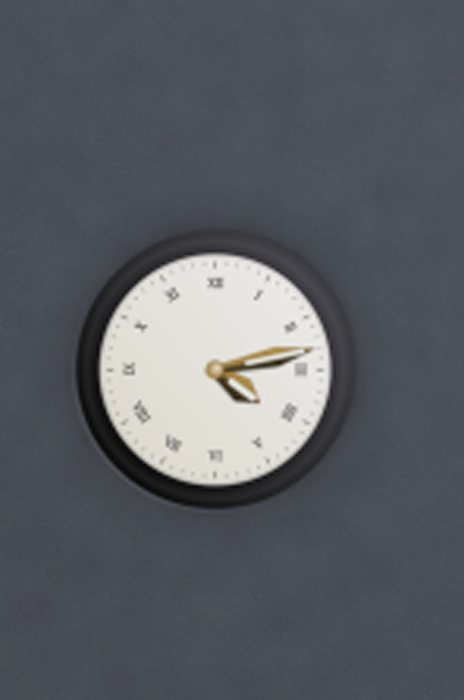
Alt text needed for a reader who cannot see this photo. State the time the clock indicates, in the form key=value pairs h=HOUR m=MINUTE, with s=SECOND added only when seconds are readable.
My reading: h=4 m=13
